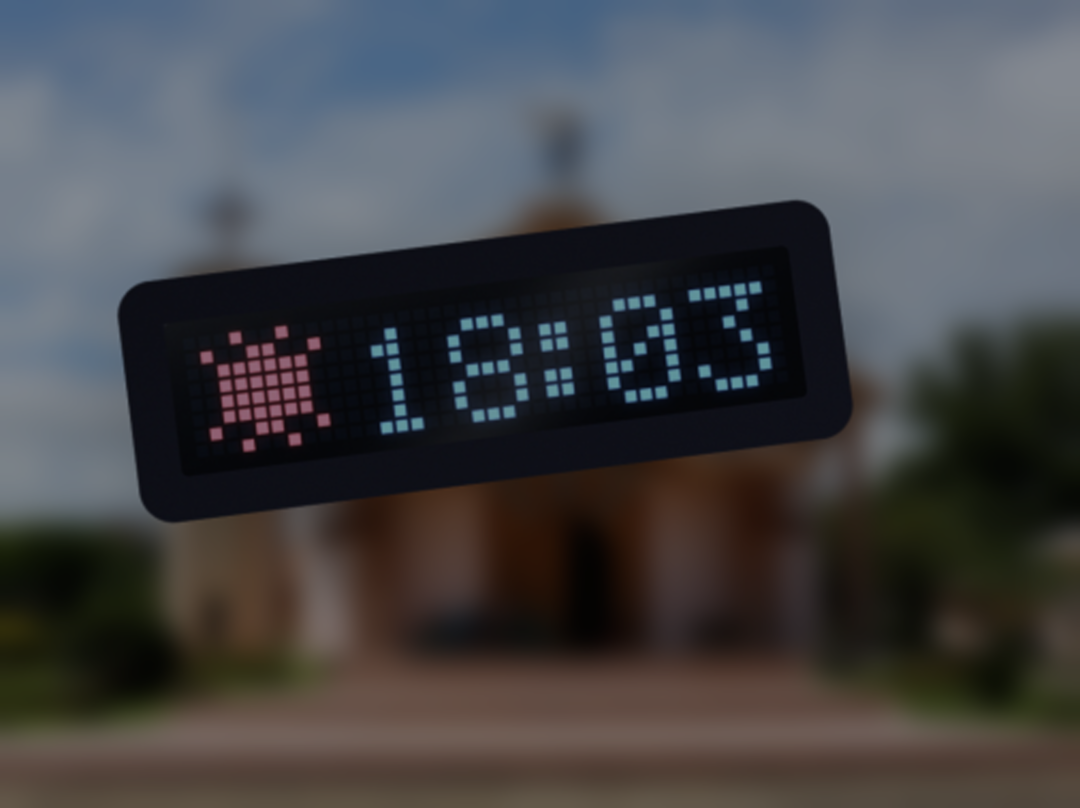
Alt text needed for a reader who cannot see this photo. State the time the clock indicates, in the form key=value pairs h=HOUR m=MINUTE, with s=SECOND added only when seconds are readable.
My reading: h=18 m=3
